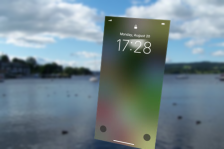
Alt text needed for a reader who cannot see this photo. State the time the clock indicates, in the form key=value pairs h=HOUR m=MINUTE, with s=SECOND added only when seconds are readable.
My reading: h=17 m=28
